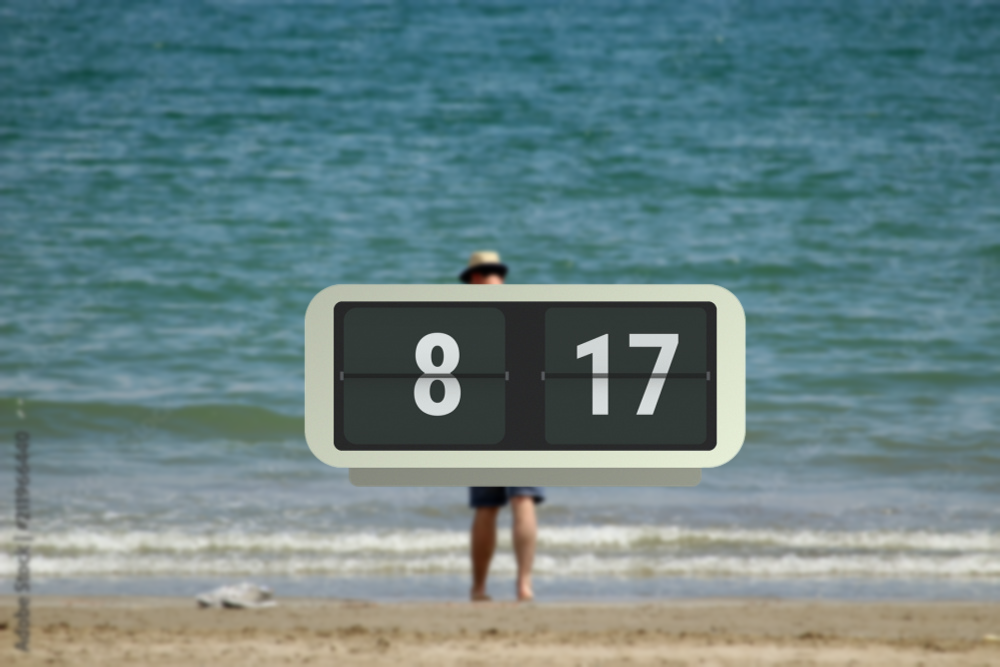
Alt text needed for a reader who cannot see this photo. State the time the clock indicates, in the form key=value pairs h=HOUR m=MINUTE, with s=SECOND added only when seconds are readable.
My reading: h=8 m=17
